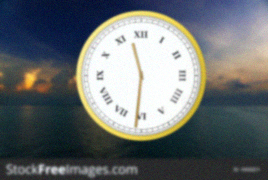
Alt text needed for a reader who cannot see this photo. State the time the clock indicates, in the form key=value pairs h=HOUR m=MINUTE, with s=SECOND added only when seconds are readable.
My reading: h=11 m=31
